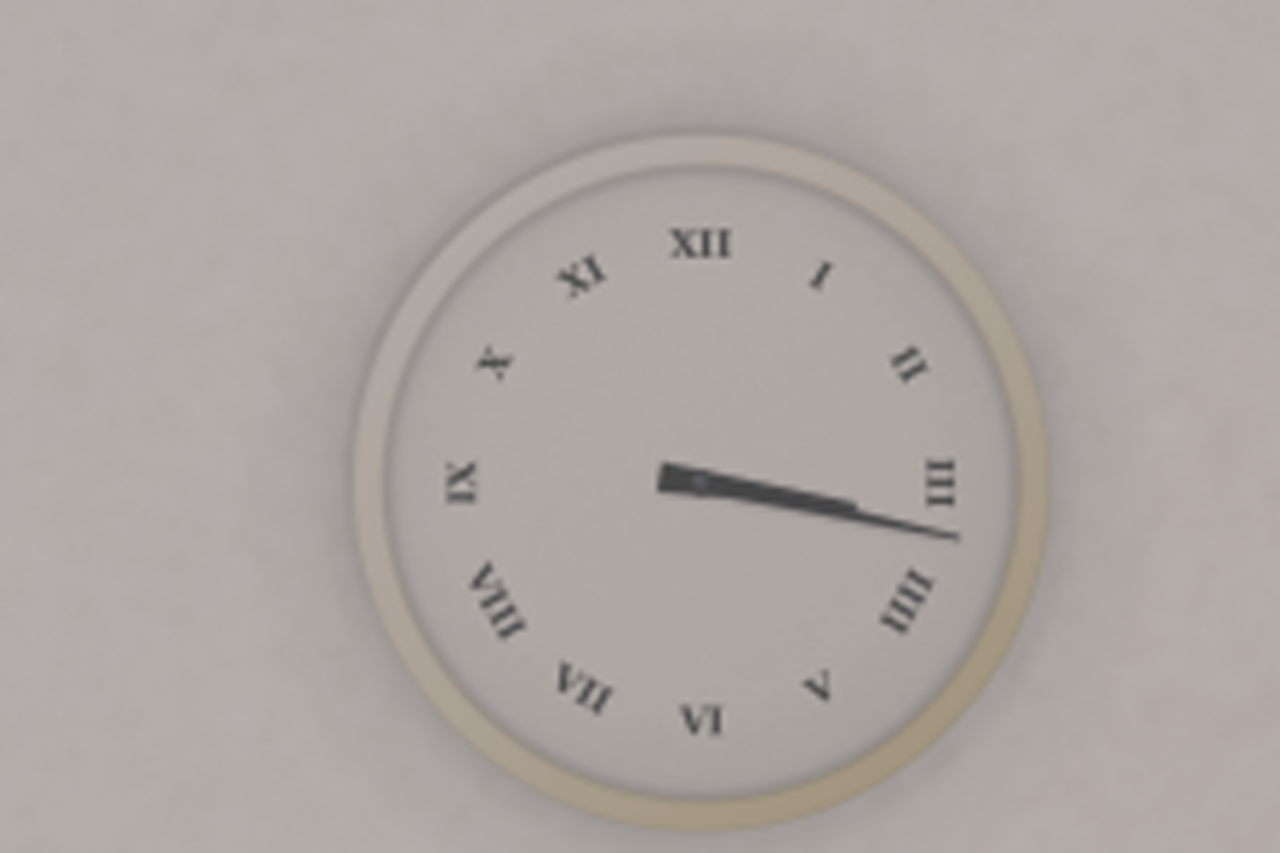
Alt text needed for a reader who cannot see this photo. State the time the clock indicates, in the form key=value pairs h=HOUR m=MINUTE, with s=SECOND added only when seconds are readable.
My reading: h=3 m=17
